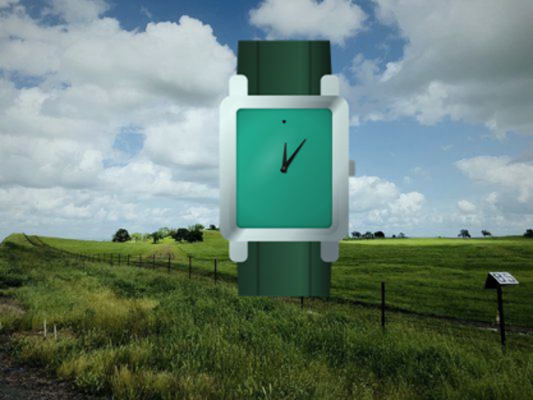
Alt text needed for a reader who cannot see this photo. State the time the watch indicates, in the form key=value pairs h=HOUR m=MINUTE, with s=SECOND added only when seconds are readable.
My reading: h=12 m=6
